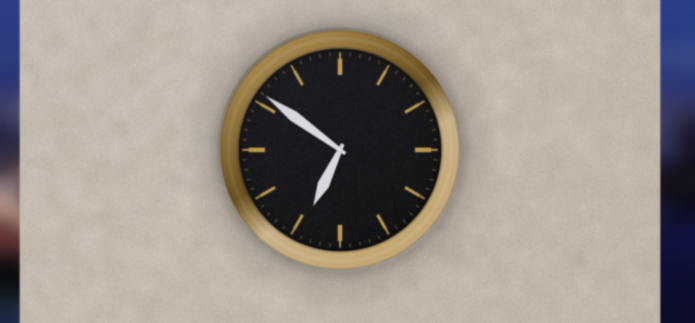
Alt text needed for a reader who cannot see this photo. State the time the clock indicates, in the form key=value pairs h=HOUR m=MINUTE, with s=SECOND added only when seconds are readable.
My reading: h=6 m=51
